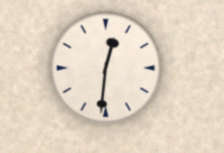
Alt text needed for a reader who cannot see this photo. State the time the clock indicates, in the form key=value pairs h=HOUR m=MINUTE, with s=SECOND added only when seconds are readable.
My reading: h=12 m=31
